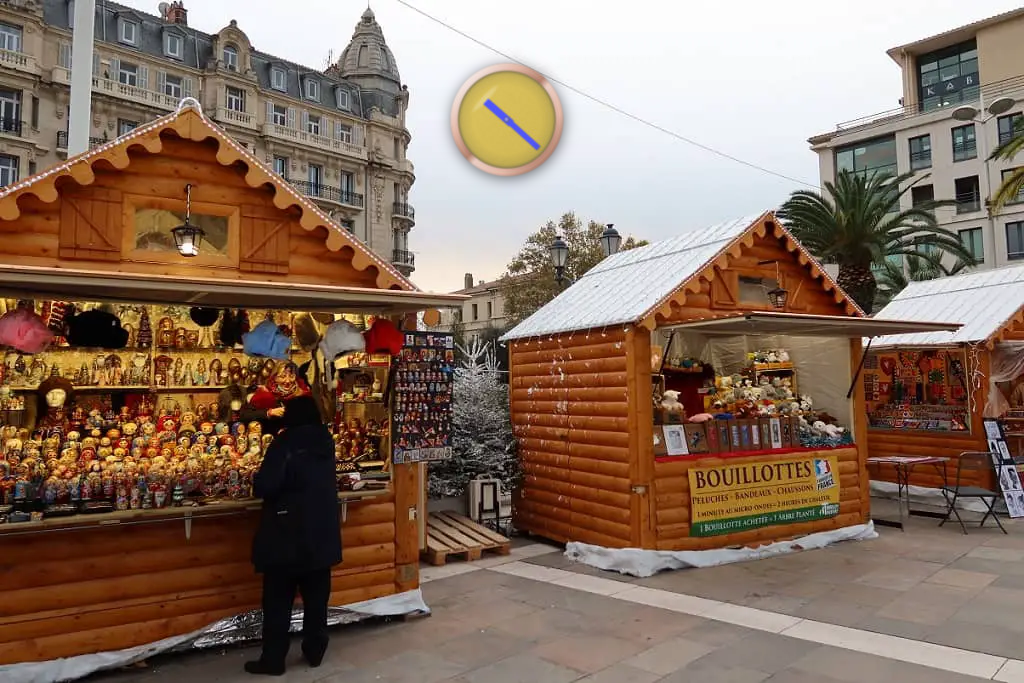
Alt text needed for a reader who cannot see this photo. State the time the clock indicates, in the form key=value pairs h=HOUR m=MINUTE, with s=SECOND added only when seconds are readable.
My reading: h=10 m=22
